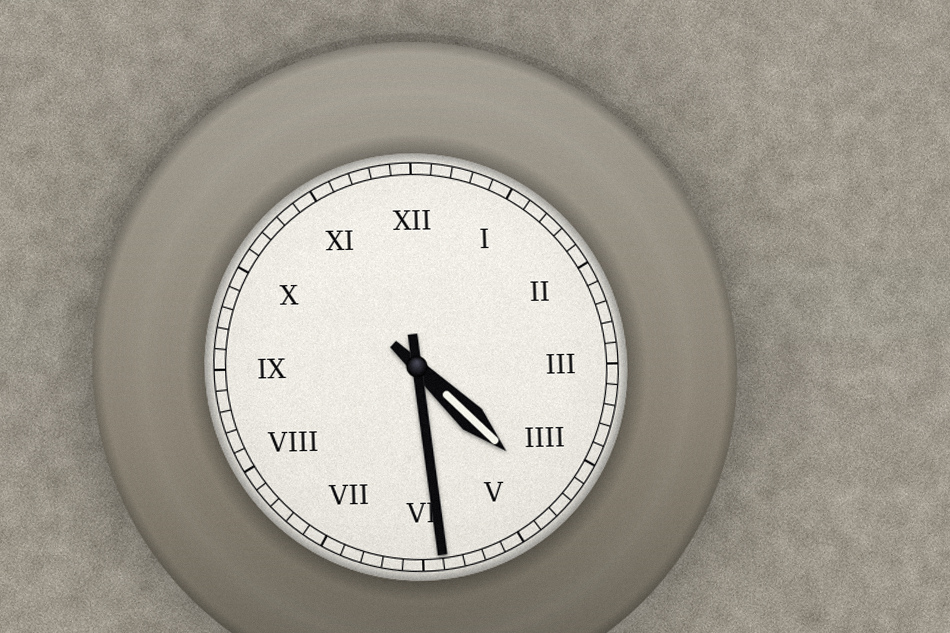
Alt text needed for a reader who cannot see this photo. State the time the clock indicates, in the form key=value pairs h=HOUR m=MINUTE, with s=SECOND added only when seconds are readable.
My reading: h=4 m=29
